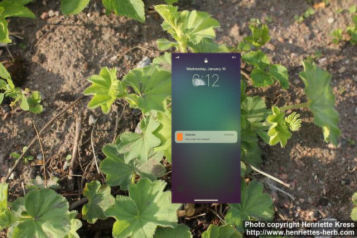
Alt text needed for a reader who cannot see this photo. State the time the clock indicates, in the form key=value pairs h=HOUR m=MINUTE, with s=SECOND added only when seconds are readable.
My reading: h=6 m=12
